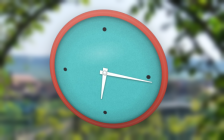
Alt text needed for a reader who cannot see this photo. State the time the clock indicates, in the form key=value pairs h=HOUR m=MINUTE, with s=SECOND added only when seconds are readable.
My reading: h=6 m=16
